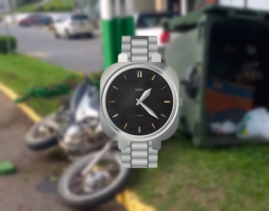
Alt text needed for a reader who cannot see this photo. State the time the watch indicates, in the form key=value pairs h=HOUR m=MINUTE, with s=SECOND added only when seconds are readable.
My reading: h=1 m=22
